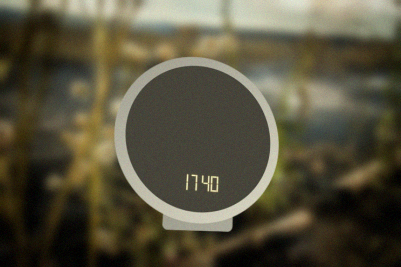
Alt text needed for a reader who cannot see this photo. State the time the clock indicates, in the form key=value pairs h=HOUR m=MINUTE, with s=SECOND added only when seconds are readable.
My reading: h=17 m=40
